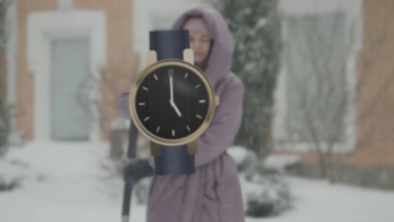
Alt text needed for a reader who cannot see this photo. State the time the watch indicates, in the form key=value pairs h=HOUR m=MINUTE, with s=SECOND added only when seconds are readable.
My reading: h=5 m=0
